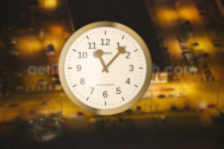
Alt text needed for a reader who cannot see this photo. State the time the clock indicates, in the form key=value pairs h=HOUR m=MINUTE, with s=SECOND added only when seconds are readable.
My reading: h=11 m=7
